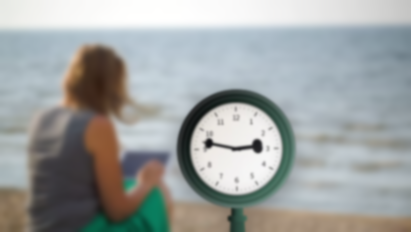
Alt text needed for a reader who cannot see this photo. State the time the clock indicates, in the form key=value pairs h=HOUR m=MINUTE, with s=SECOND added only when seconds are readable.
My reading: h=2 m=47
